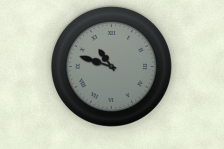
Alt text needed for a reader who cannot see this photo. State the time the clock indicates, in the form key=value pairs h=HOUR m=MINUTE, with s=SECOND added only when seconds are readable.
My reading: h=10 m=48
